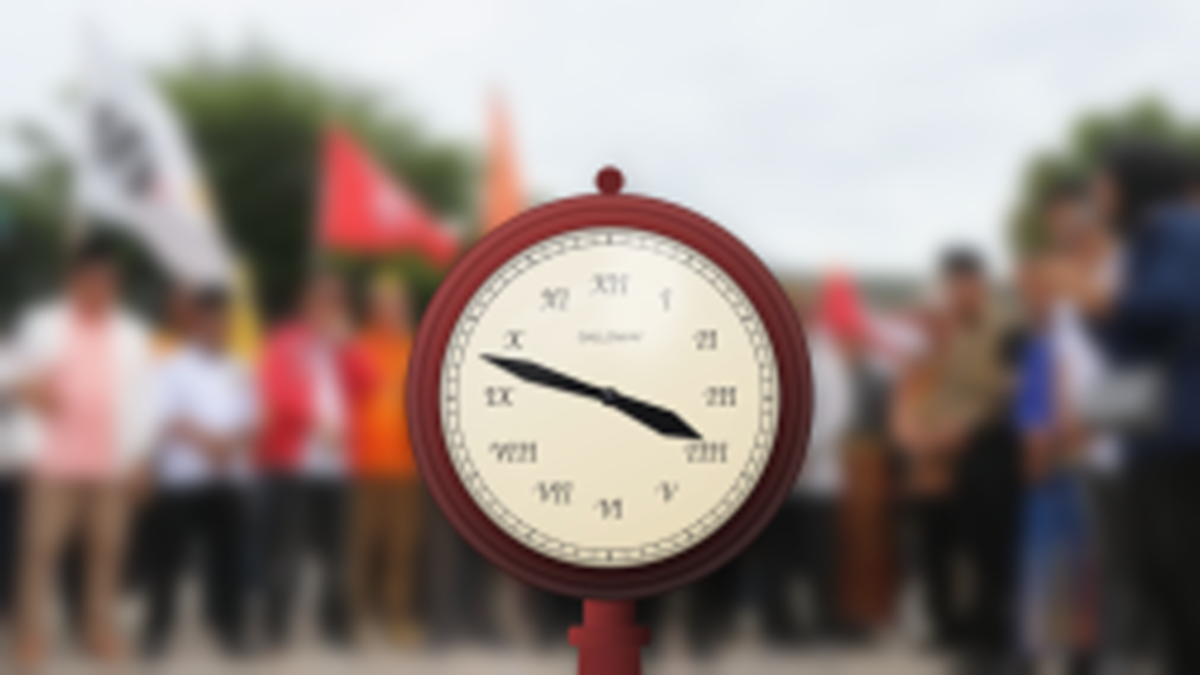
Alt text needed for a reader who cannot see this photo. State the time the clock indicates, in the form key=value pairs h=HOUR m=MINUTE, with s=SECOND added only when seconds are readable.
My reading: h=3 m=48
